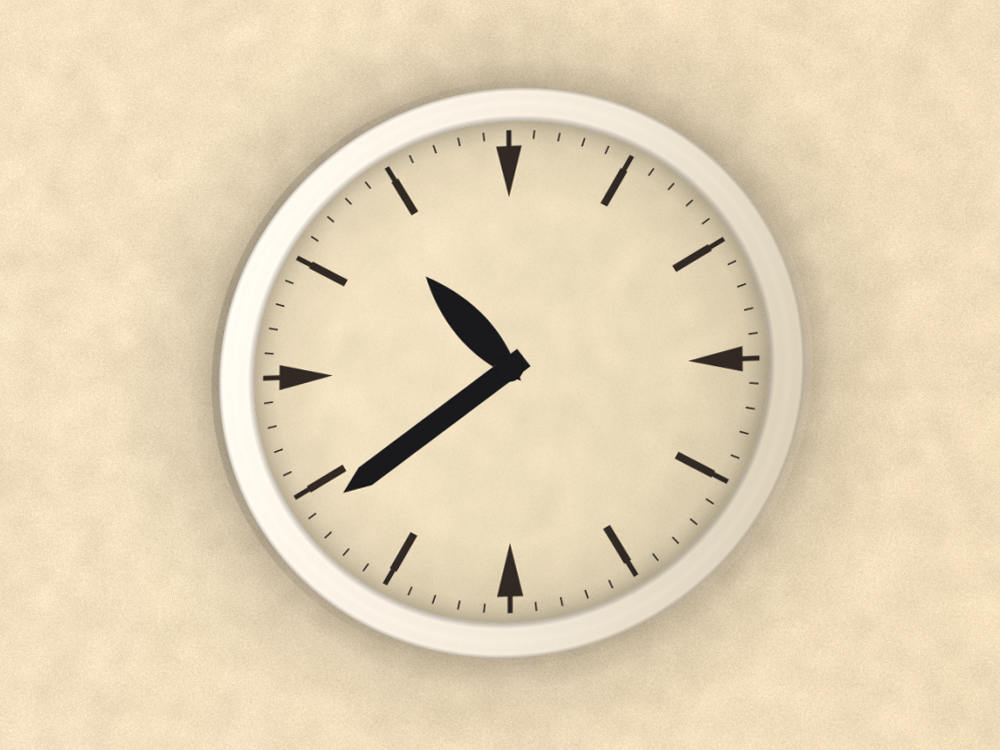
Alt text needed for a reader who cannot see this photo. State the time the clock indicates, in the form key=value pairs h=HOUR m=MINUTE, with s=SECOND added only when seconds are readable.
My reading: h=10 m=39
